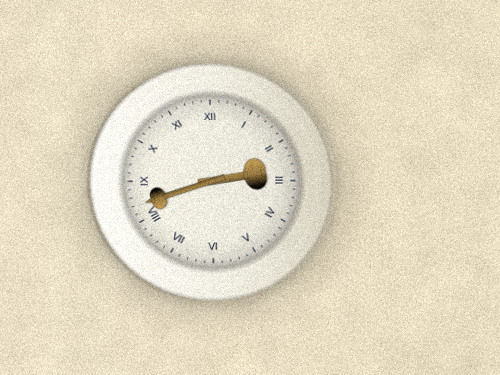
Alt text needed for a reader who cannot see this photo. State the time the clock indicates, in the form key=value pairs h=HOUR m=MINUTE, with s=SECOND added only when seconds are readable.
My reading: h=2 m=42
